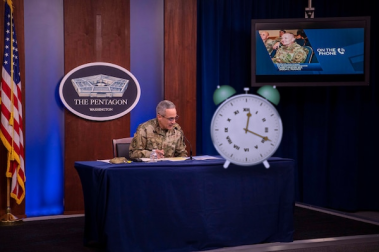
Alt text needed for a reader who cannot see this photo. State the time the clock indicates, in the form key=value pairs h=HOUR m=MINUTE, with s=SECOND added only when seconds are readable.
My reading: h=12 m=19
